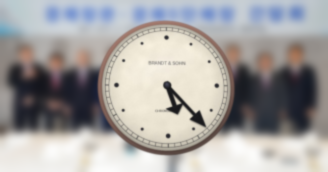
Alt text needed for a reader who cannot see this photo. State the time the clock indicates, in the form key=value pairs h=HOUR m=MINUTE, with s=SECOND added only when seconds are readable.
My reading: h=5 m=23
